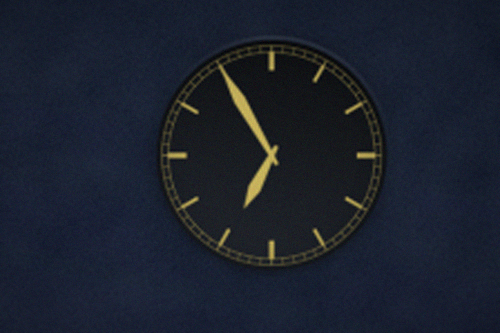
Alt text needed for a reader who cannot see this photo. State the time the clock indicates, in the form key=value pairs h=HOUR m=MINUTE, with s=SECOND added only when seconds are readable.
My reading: h=6 m=55
